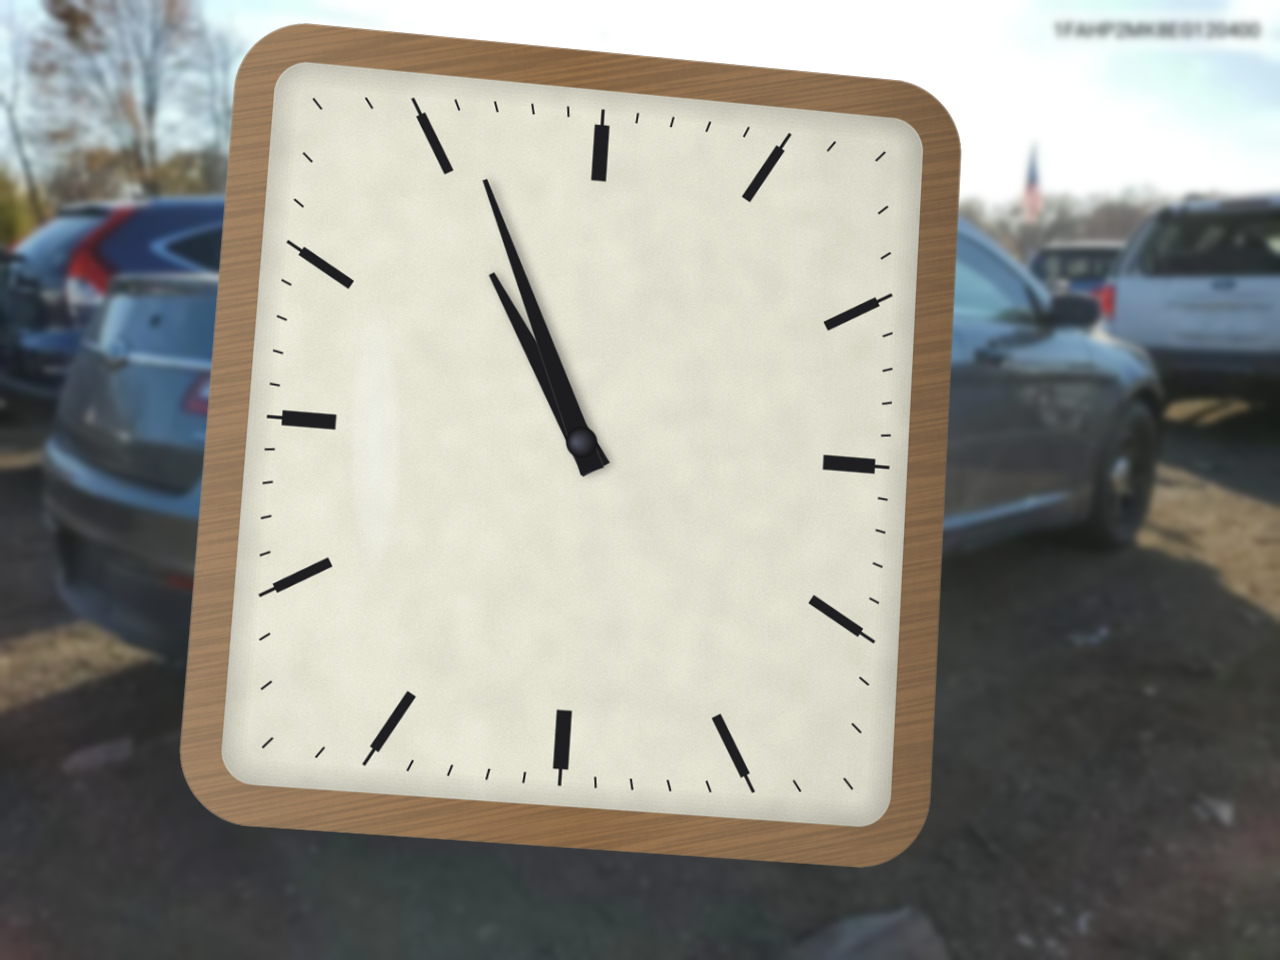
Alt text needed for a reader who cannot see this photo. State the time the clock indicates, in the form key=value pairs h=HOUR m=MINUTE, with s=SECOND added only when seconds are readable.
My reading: h=10 m=56
